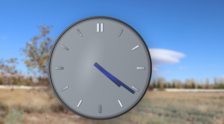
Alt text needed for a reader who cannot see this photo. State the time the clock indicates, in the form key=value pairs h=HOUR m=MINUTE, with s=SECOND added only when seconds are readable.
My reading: h=4 m=21
